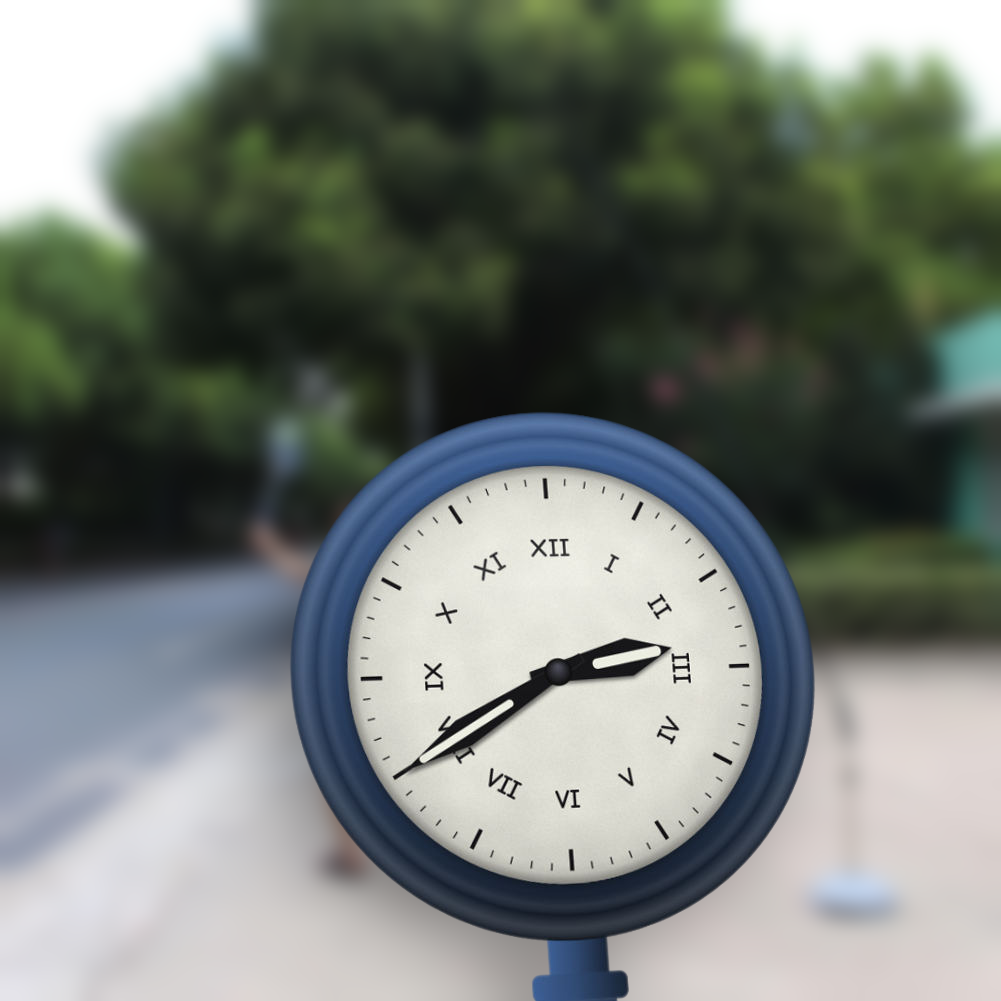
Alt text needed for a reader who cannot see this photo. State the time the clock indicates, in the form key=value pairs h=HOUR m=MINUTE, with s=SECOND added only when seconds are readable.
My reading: h=2 m=40
